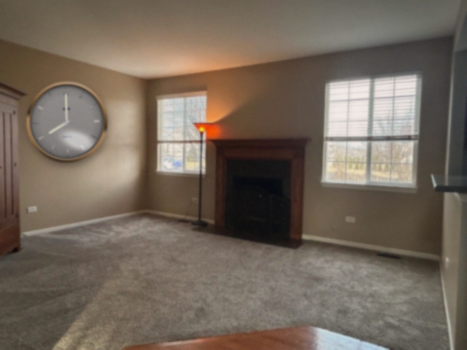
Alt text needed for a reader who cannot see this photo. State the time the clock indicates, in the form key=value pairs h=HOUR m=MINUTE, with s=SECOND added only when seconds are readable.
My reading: h=8 m=0
